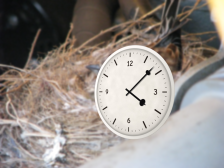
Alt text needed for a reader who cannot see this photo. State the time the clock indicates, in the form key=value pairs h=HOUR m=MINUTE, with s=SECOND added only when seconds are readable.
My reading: h=4 m=8
